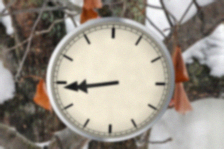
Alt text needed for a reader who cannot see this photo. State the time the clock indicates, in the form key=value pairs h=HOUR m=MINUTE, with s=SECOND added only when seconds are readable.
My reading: h=8 m=44
